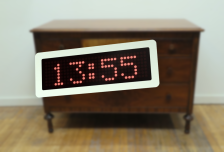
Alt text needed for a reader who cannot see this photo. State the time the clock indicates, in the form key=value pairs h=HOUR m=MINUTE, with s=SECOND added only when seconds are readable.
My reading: h=13 m=55
